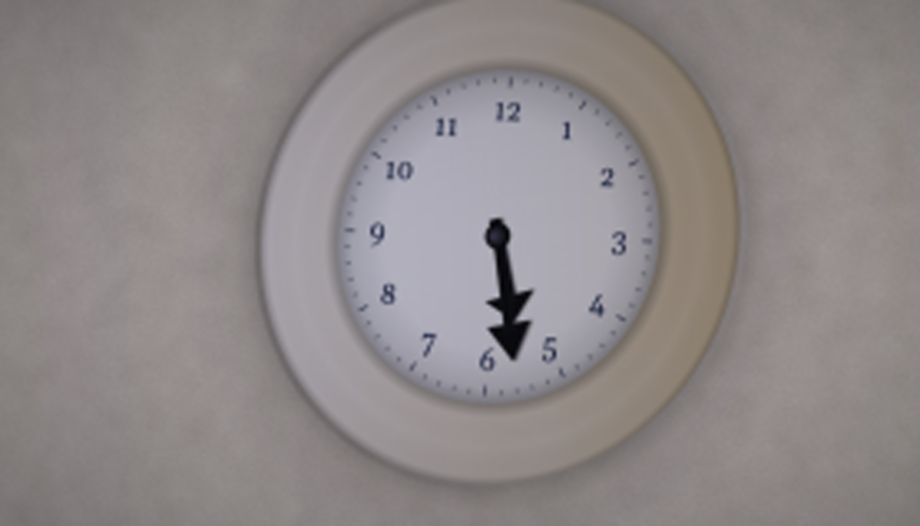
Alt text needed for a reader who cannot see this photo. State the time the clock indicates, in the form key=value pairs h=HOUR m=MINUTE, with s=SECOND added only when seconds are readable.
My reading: h=5 m=28
